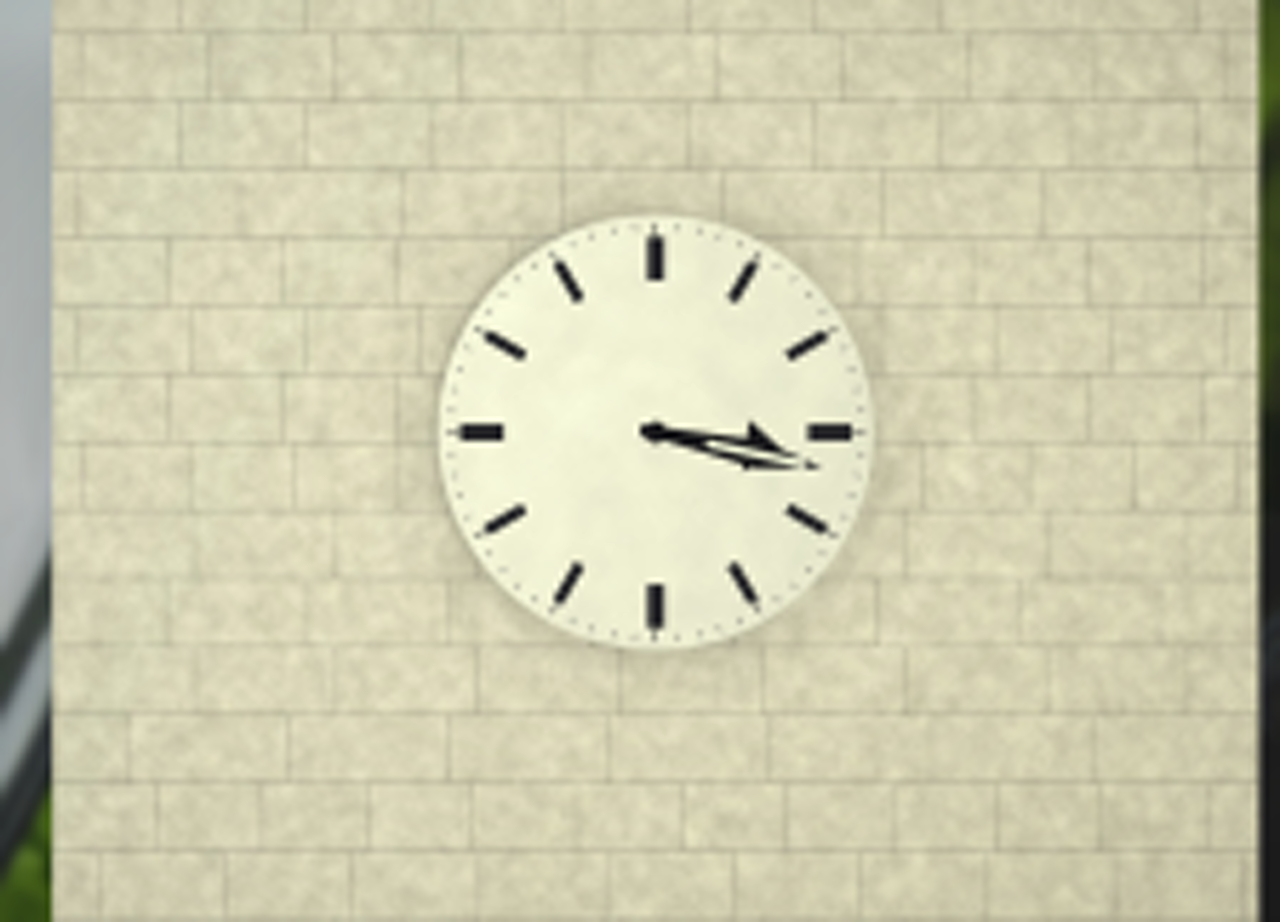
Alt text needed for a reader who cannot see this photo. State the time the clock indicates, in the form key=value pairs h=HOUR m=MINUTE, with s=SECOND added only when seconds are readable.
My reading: h=3 m=17
